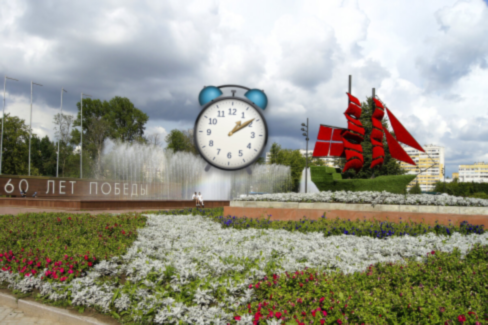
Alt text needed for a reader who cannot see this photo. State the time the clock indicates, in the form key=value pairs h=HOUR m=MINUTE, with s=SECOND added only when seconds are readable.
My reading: h=1 m=9
